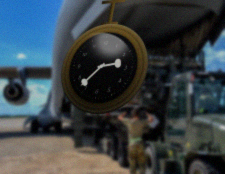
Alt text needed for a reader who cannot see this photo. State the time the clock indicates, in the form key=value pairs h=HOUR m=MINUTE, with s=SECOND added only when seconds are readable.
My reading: h=2 m=37
